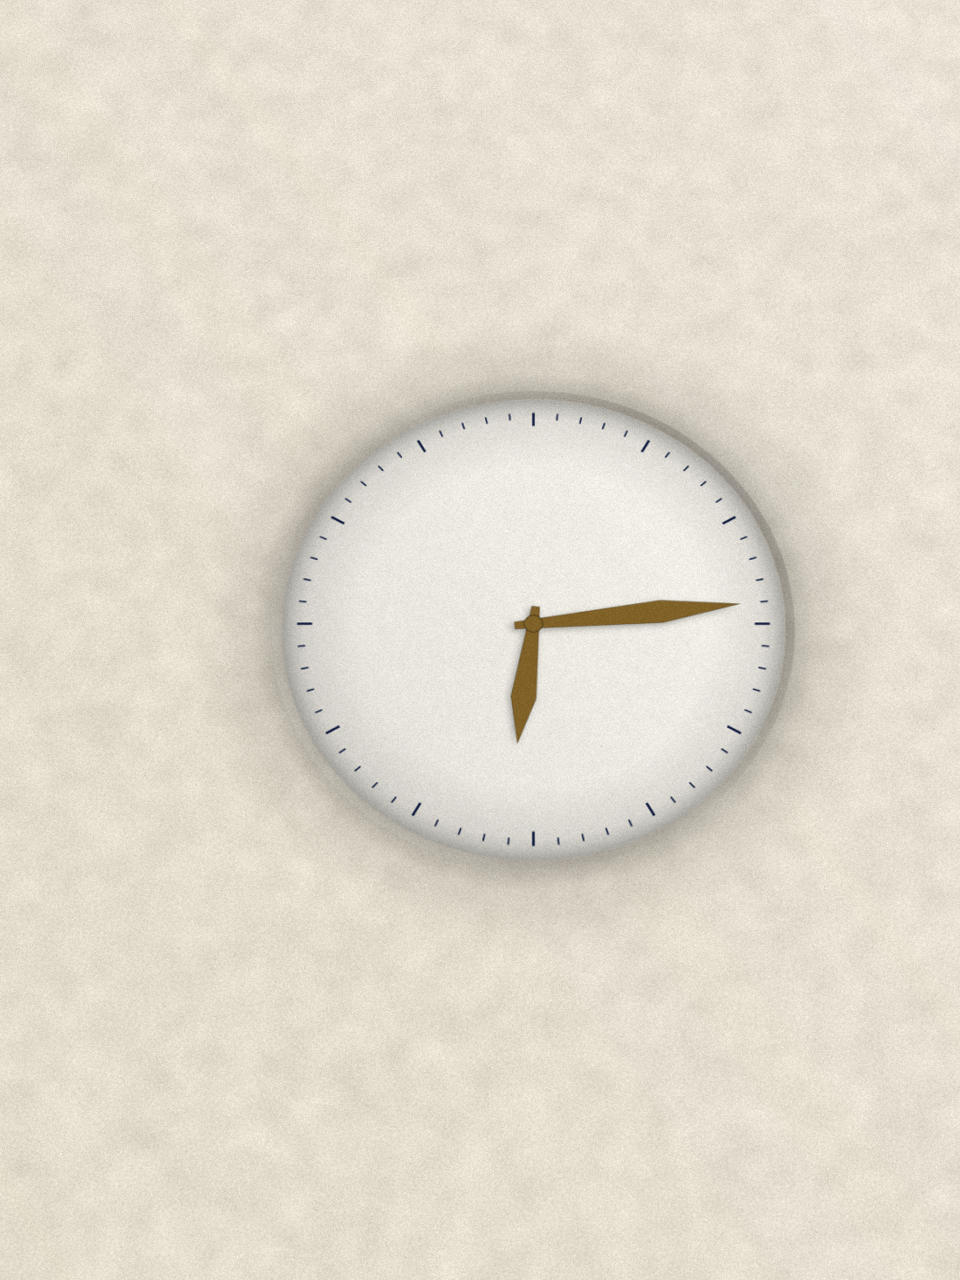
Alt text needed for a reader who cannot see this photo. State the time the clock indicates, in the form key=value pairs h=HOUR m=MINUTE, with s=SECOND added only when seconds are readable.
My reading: h=6 m=14
